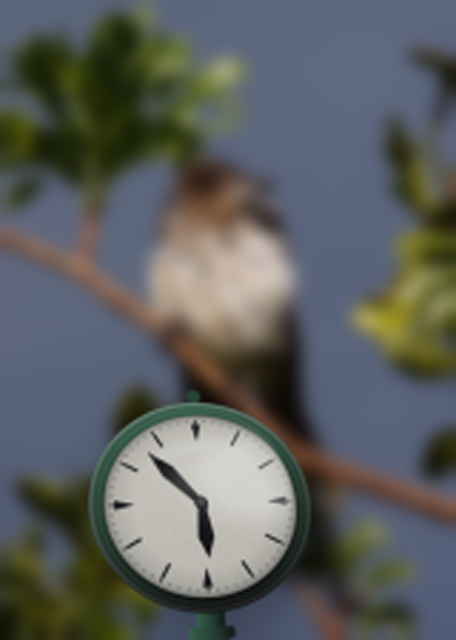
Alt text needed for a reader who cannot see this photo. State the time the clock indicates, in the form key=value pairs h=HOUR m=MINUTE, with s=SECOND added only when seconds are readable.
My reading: h=5 m=53
